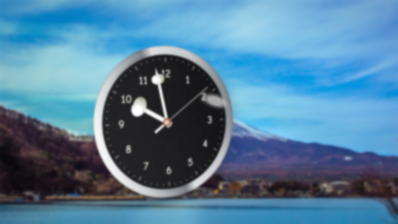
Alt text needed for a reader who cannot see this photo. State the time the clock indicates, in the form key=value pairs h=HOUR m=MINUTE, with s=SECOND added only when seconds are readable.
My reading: h=9 m=58 s=9
